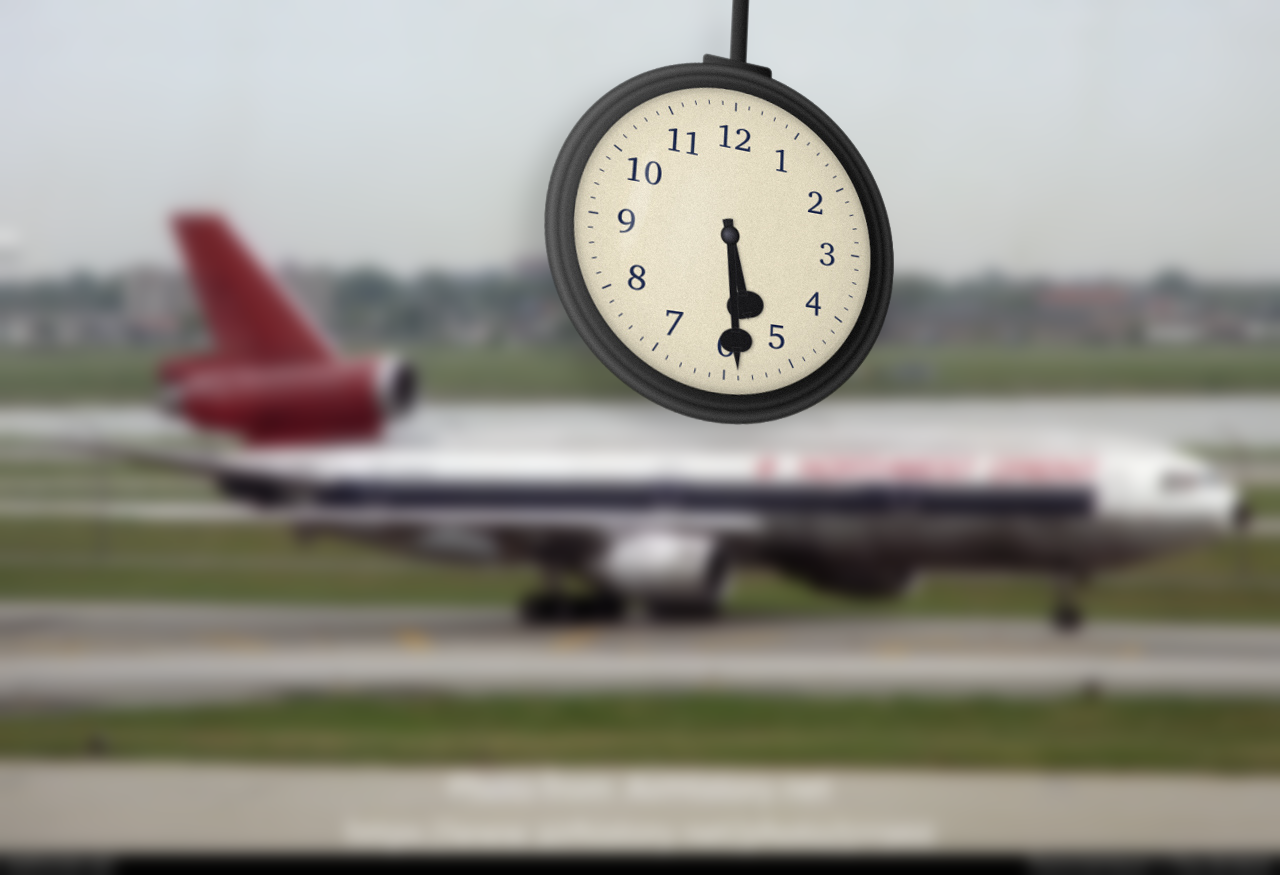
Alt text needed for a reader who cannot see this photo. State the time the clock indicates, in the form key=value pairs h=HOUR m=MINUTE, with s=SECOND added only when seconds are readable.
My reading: h=5 m=29
